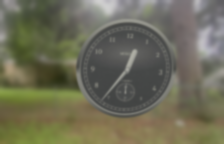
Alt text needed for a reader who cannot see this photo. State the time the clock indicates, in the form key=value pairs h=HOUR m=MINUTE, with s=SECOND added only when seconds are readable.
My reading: h=12 m=36
